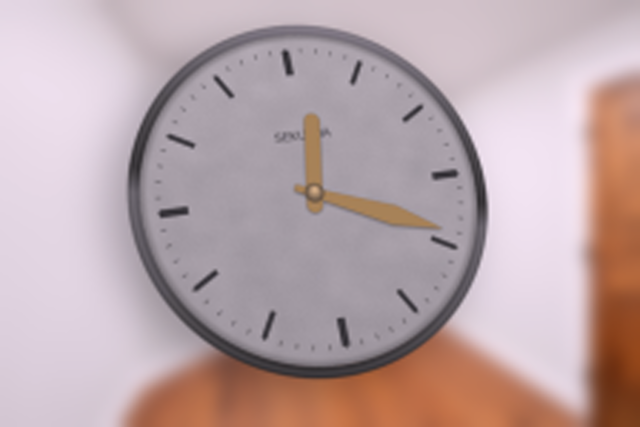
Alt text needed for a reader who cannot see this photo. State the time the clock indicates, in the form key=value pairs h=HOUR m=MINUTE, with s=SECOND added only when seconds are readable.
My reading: h=12 m=19
